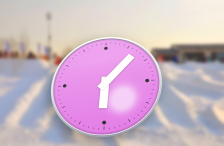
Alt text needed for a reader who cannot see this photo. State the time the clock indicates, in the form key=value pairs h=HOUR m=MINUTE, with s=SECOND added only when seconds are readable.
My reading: h=6 m=7
